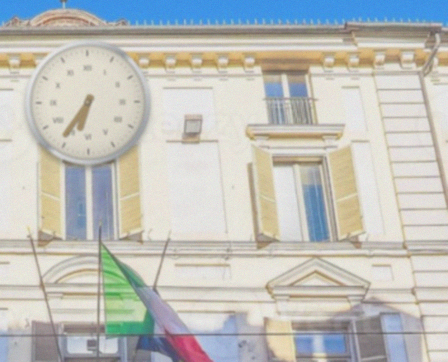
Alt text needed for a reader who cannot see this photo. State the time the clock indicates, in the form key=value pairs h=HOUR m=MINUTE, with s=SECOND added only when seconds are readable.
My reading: h=6 m=36
